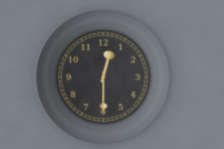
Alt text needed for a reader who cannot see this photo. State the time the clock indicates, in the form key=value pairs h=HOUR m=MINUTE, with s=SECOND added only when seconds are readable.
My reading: h=12 m=30
